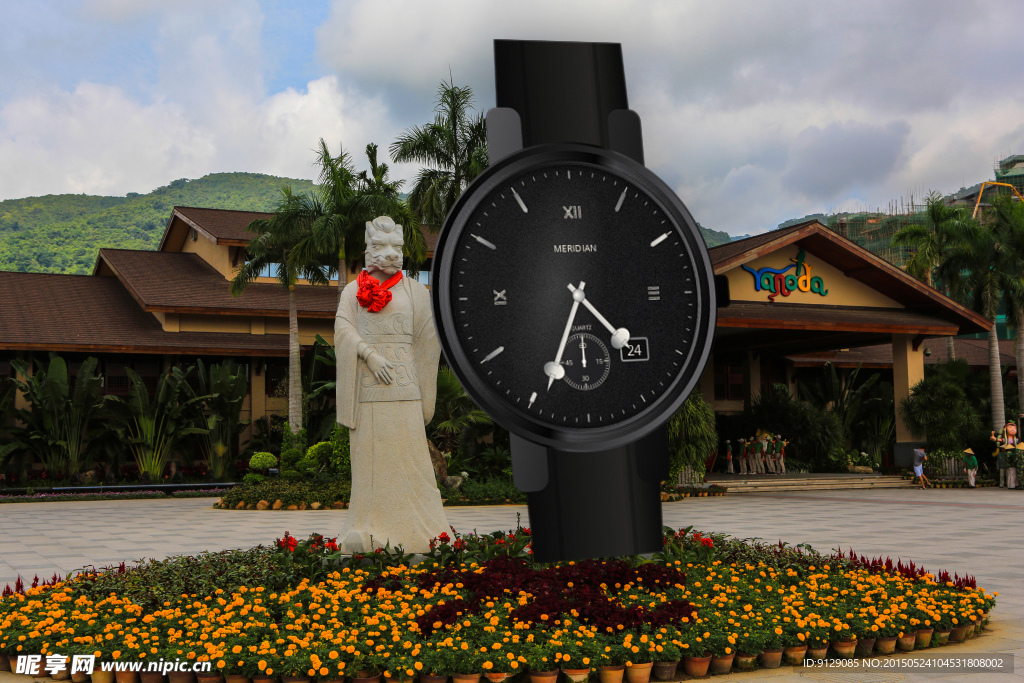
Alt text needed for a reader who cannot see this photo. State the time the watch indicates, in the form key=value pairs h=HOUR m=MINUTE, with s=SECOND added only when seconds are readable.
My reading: h=4 m=34
